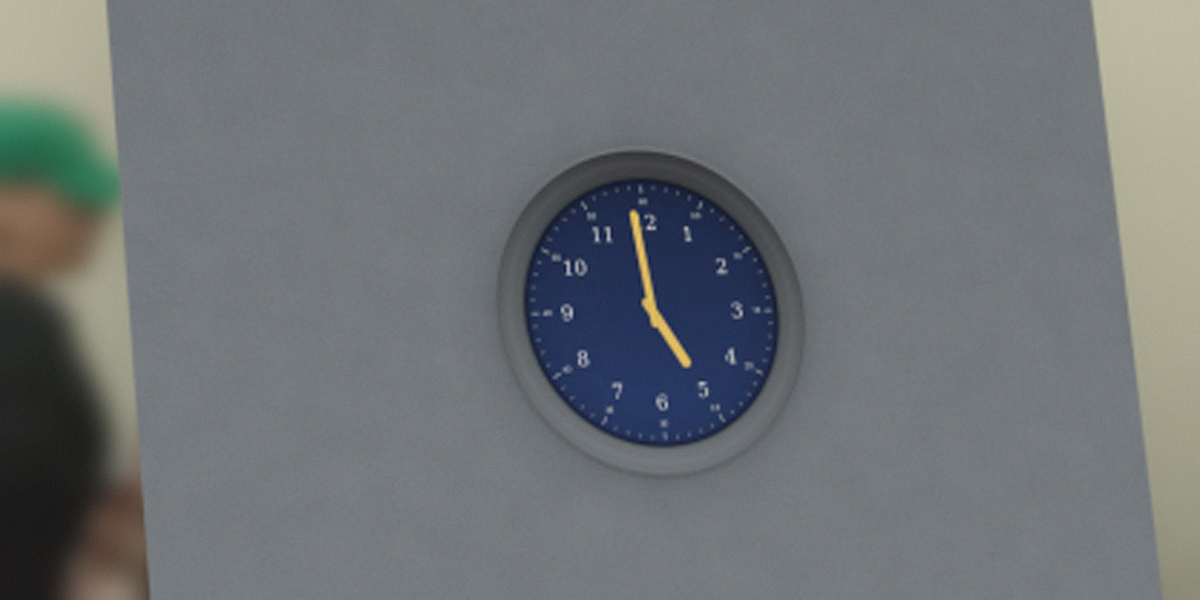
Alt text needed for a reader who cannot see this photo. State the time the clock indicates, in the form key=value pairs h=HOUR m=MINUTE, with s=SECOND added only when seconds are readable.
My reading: h=4 m=59
